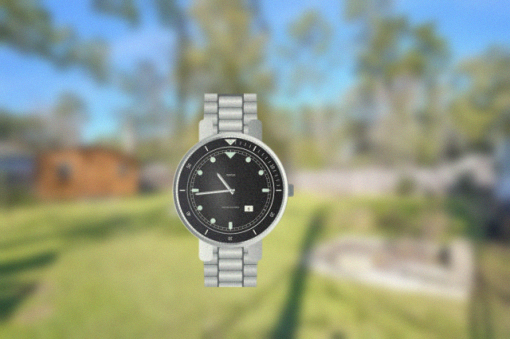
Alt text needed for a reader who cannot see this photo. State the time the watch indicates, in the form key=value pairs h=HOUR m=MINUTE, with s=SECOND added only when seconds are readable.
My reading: h=10 m=44
